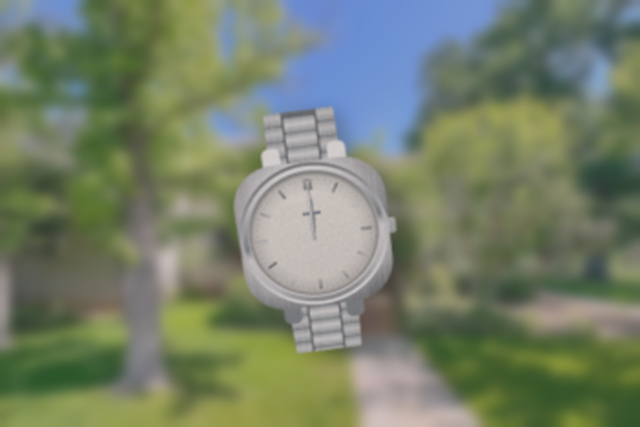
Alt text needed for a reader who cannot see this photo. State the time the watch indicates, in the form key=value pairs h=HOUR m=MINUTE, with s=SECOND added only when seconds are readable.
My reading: h=12 m=0
